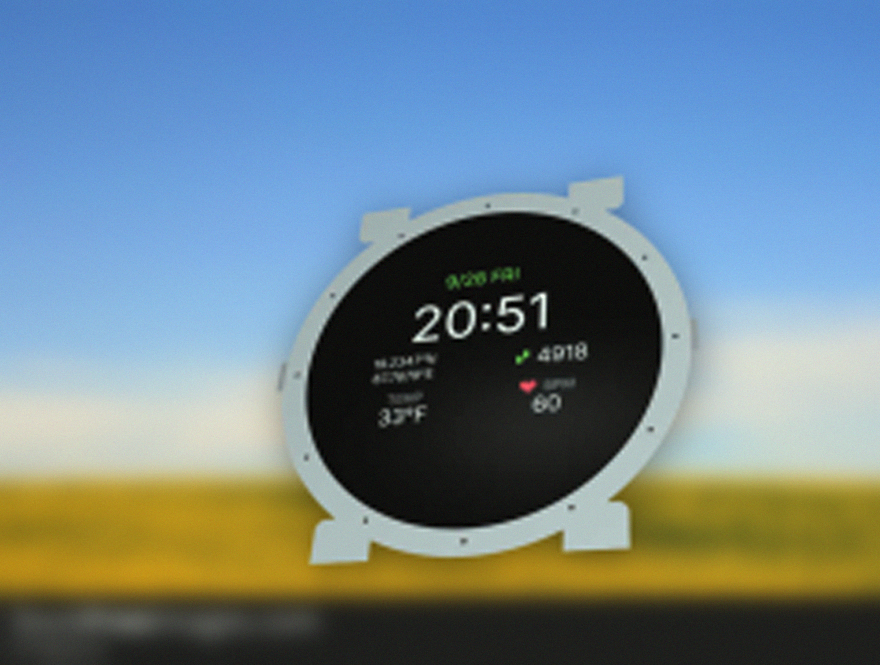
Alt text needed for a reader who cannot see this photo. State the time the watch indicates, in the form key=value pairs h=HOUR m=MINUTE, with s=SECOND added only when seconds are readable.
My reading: h=20 m=51
